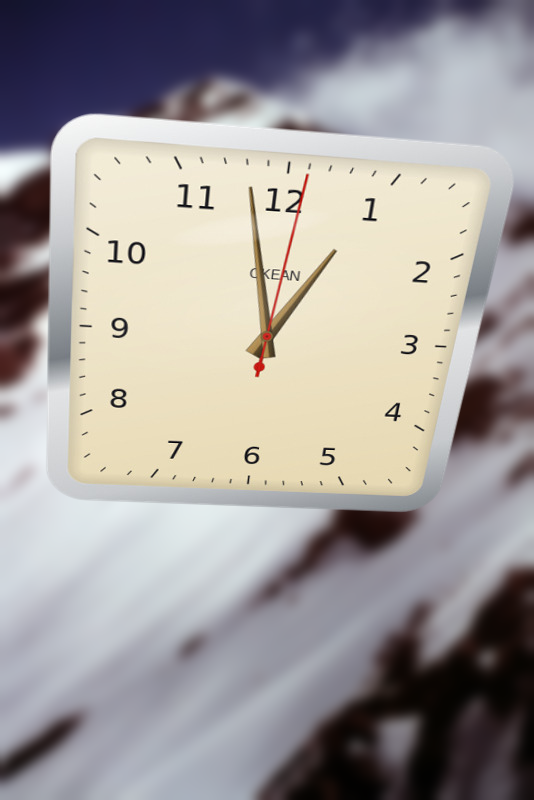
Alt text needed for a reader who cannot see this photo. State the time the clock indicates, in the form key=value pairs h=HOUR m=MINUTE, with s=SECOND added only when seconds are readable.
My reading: h=12 m=58 s=1
